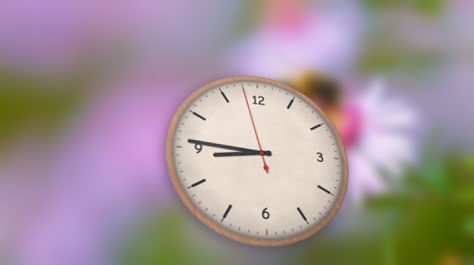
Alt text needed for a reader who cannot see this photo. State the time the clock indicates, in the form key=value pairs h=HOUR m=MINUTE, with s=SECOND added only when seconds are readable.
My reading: h=8 m=45 s=58
